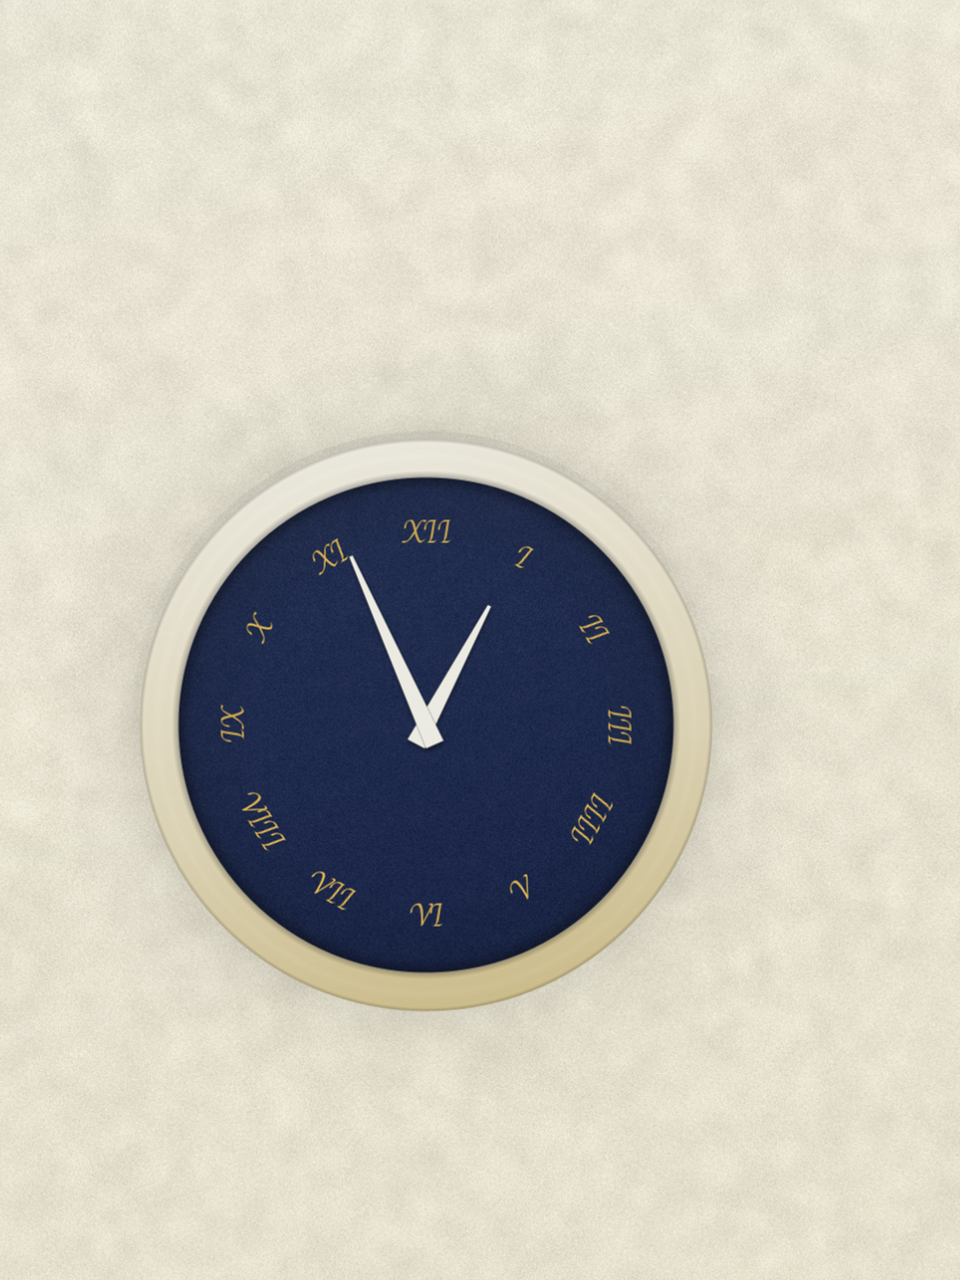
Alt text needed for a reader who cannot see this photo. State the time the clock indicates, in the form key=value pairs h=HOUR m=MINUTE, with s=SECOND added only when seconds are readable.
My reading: h=12 m=56
